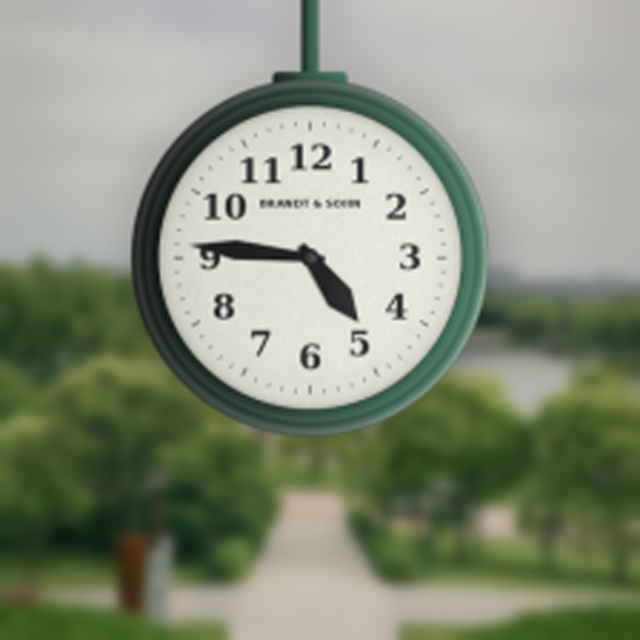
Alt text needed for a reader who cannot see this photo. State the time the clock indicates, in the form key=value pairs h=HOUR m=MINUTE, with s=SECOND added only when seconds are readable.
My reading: h=4 m=46
